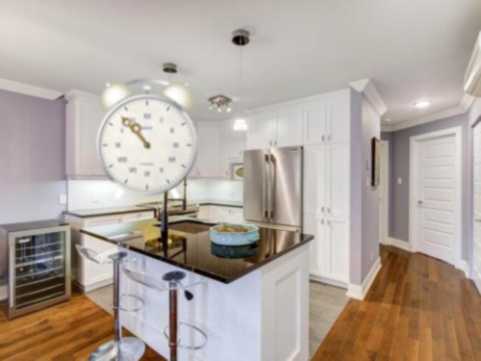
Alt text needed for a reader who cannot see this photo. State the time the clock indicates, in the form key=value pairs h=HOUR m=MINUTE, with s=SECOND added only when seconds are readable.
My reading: h=10 m=53
